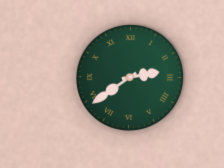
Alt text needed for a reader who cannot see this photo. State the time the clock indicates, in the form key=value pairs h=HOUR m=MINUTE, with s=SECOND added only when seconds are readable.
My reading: h=2 m=39
